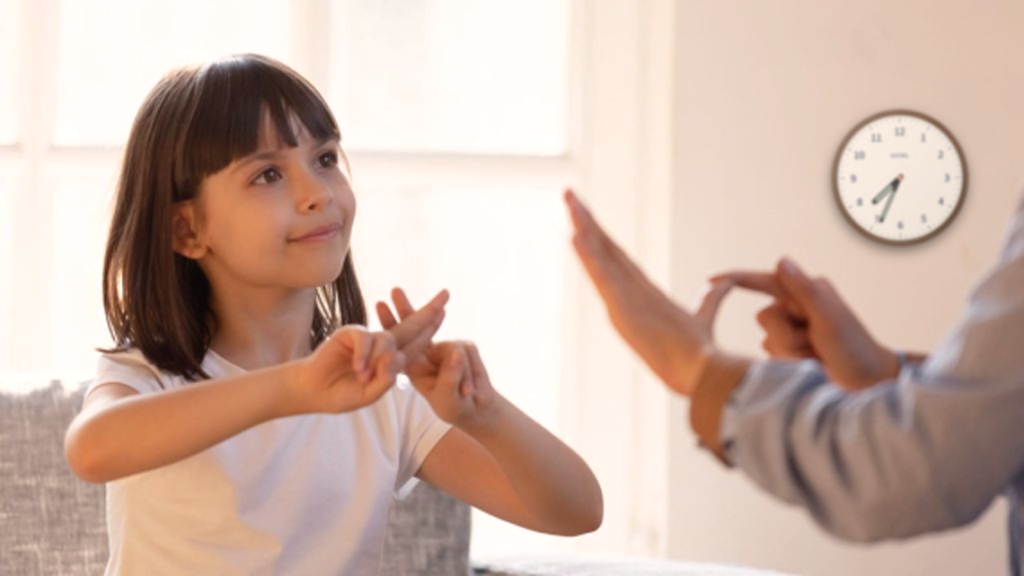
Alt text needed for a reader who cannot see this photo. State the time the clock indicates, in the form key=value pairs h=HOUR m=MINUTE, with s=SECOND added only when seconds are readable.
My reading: h=7 m=34
